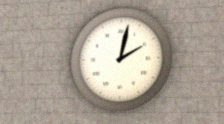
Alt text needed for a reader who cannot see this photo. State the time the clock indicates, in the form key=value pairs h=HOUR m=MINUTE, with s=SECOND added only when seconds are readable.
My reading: h=2 m=2
